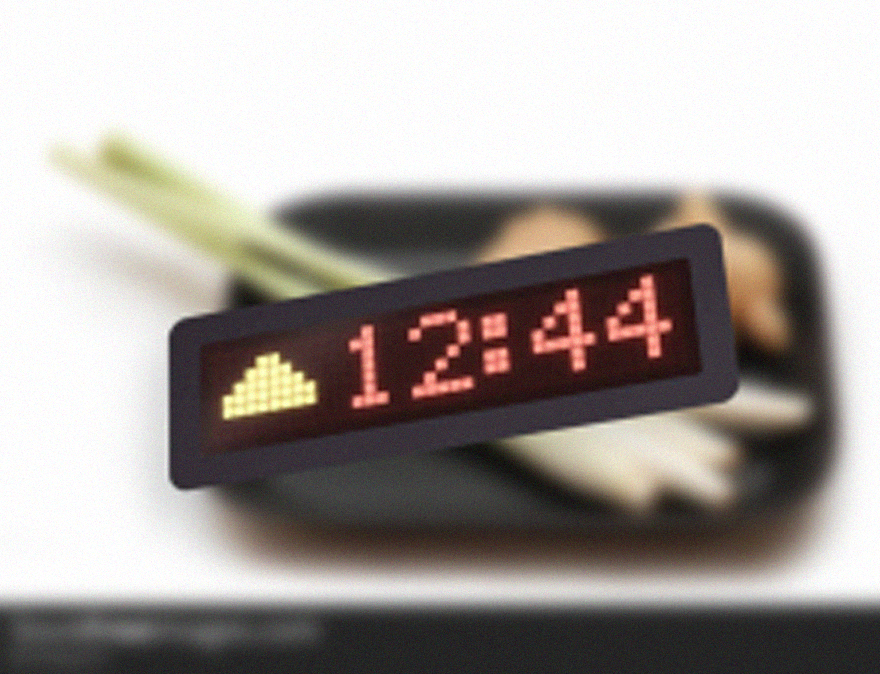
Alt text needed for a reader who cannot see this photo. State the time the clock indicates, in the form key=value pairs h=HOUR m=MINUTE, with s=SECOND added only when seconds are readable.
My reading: h=12 m=44
